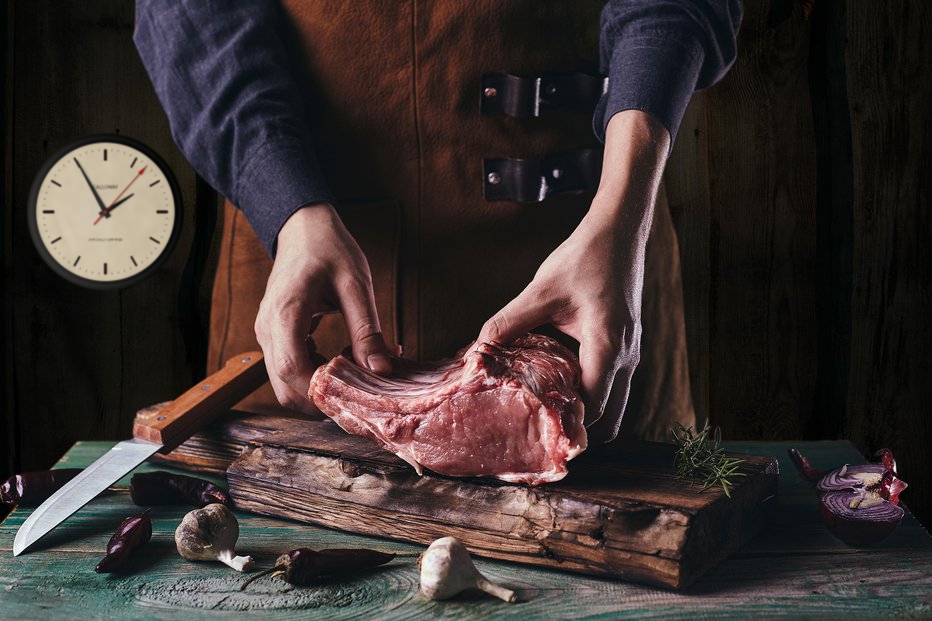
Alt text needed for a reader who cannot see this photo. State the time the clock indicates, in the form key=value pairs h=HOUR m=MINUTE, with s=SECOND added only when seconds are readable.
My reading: h=1 m=55 s=7
